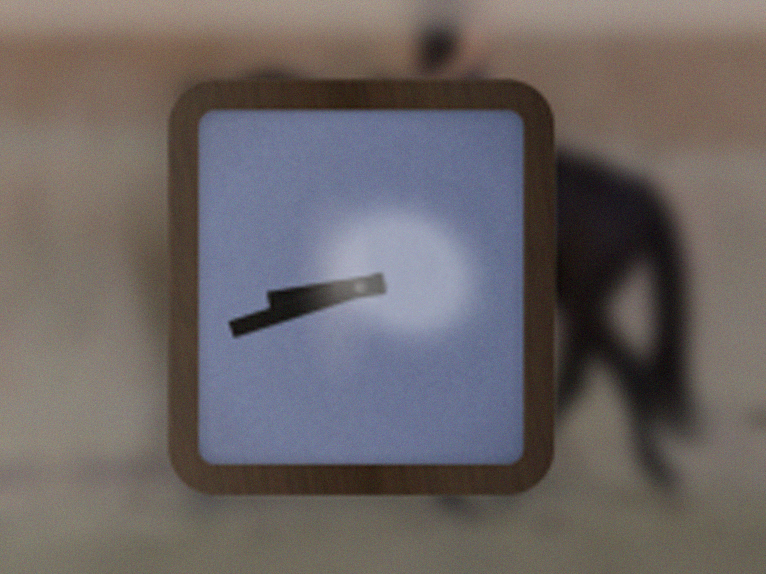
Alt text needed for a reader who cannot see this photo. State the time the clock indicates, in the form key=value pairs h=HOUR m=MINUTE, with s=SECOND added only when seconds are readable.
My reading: h=8 m=42
